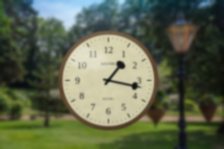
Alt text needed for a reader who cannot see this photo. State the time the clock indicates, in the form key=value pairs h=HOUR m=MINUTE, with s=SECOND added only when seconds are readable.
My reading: h=1 m=17
